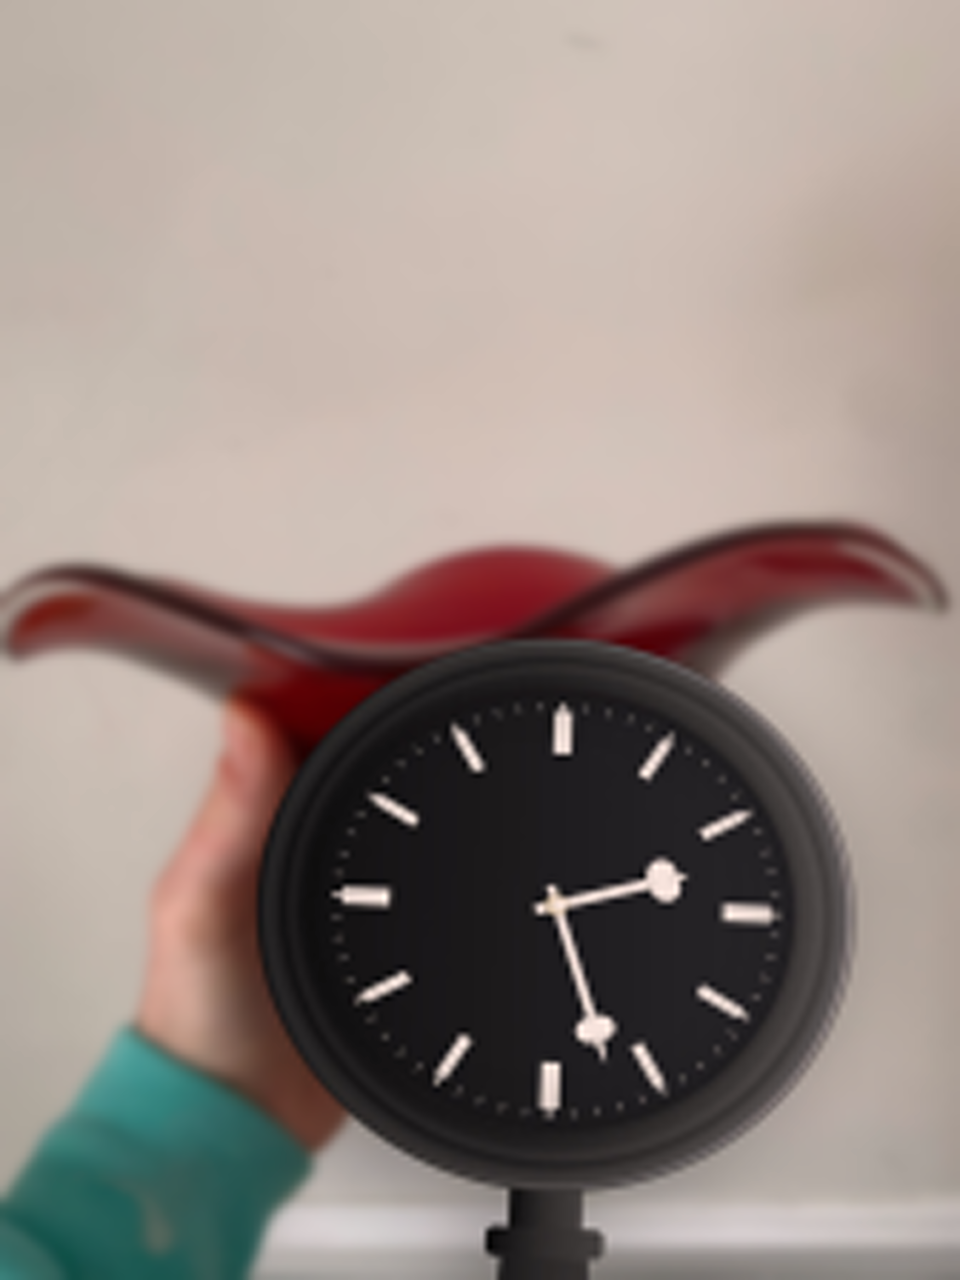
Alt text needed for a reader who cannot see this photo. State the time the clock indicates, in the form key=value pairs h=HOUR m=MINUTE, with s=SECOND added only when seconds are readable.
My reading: h=2 m=27
